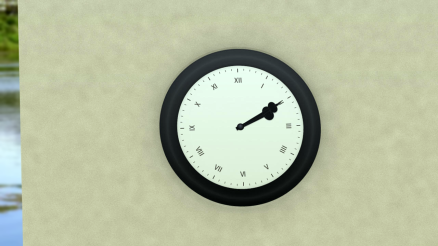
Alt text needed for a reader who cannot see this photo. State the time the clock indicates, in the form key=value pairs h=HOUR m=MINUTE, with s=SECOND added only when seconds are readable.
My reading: h=2 m=10
